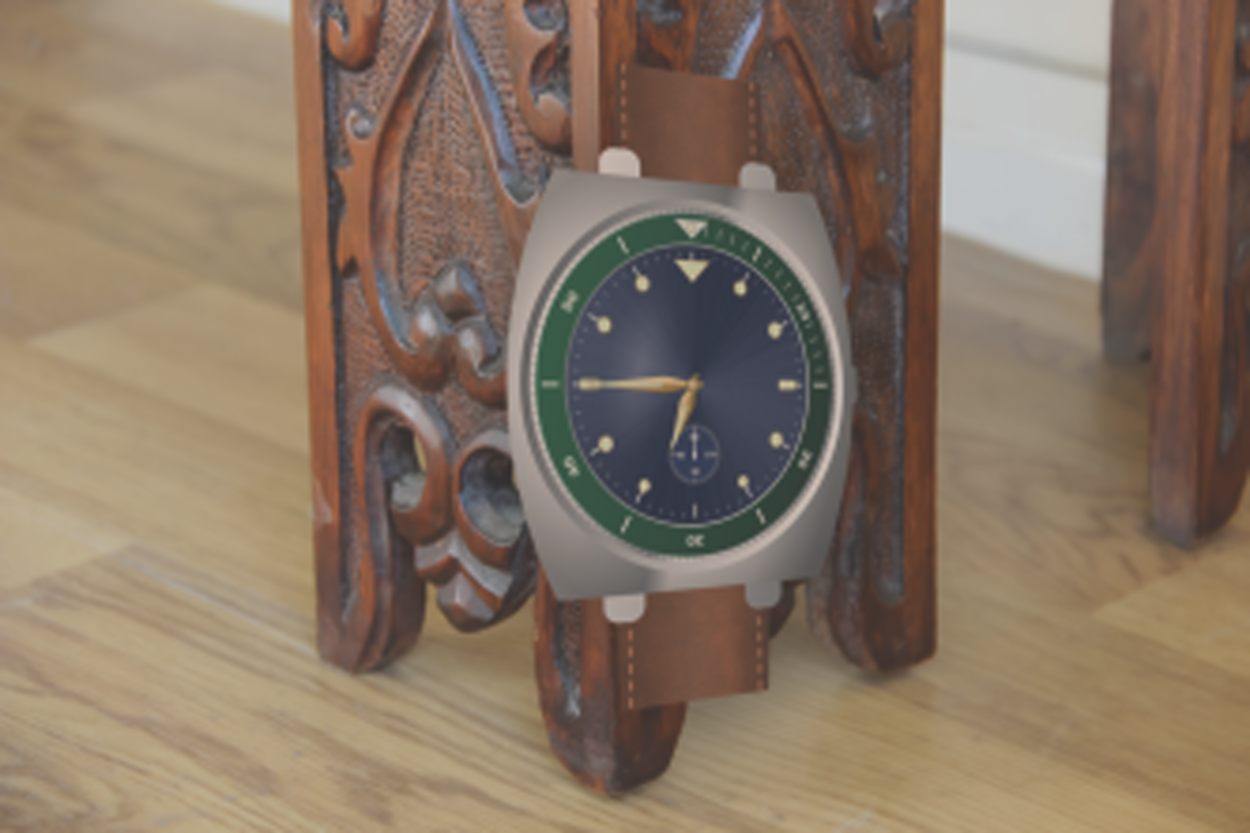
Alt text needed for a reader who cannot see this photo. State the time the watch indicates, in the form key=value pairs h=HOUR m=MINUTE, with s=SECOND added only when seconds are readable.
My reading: h=6 m=45
